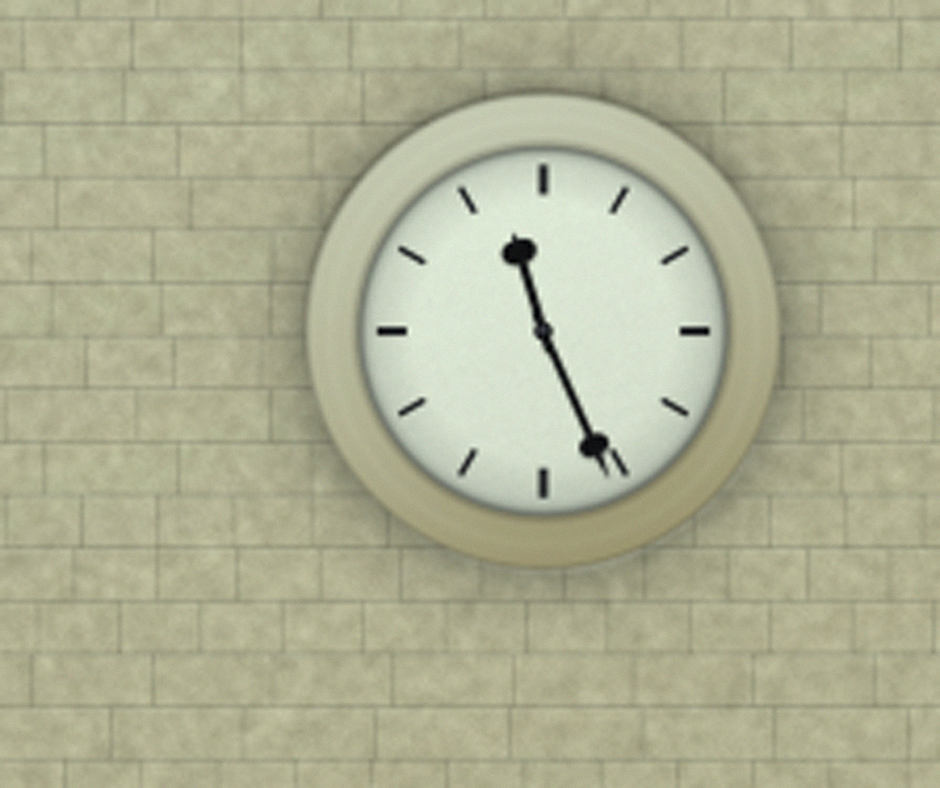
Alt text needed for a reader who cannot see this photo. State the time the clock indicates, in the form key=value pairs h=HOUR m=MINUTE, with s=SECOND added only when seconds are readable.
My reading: h=11 m=26
